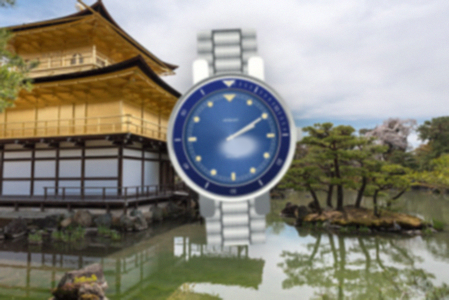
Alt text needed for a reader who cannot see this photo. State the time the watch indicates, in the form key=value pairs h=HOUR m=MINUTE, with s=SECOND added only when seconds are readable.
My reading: h=2 m=10
